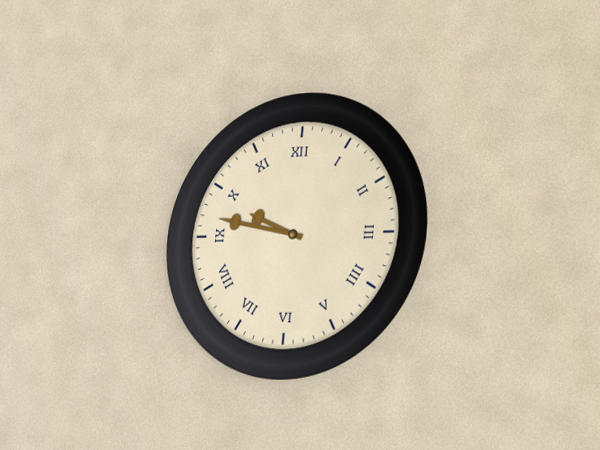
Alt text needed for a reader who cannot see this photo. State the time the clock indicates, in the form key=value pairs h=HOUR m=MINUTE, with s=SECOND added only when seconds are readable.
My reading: h=9 m=47
